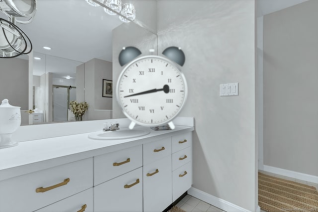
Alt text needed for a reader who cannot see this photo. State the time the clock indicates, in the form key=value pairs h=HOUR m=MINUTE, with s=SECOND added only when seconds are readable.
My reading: h=2 m=43
